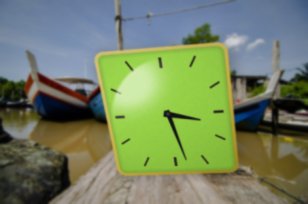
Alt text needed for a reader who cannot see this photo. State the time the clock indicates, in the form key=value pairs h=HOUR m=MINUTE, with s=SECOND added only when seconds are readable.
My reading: h=3 m=28
